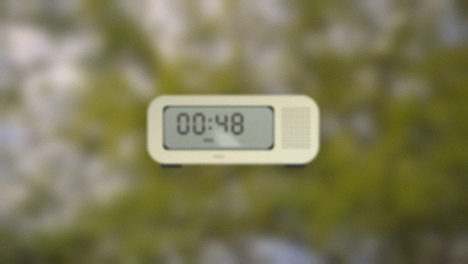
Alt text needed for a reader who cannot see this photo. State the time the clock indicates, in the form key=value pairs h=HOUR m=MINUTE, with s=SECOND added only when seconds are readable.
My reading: h=0 m=48
